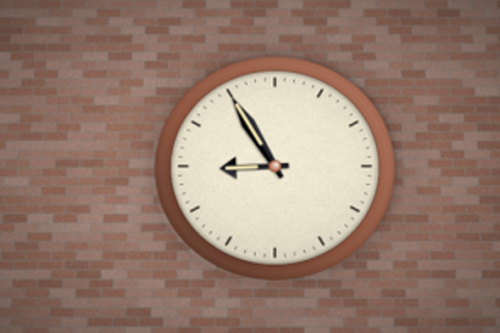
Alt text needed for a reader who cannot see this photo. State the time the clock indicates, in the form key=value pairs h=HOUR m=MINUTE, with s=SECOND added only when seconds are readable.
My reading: h=8 m=55
